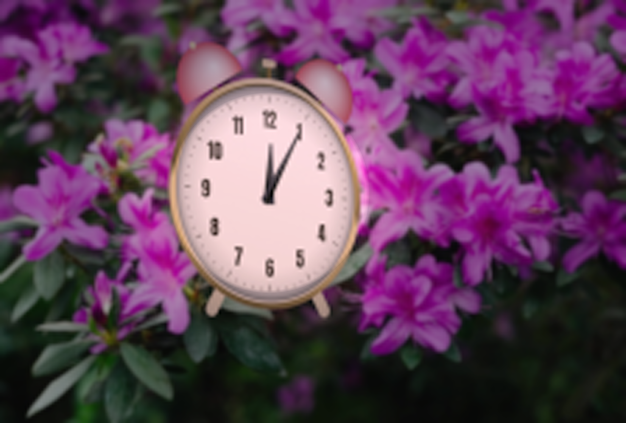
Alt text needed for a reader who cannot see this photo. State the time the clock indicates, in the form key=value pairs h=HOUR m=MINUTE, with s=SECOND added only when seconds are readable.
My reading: h=12 m=5
